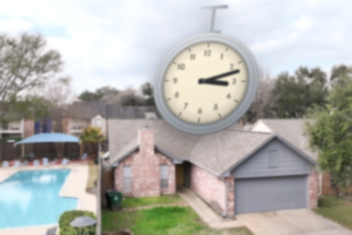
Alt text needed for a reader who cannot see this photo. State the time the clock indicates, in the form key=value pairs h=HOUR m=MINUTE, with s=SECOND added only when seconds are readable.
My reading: h=3 m=12
